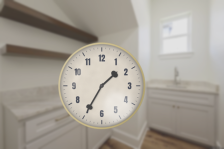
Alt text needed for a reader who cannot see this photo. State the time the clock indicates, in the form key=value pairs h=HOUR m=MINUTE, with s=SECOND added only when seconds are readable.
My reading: h=1 m=35
